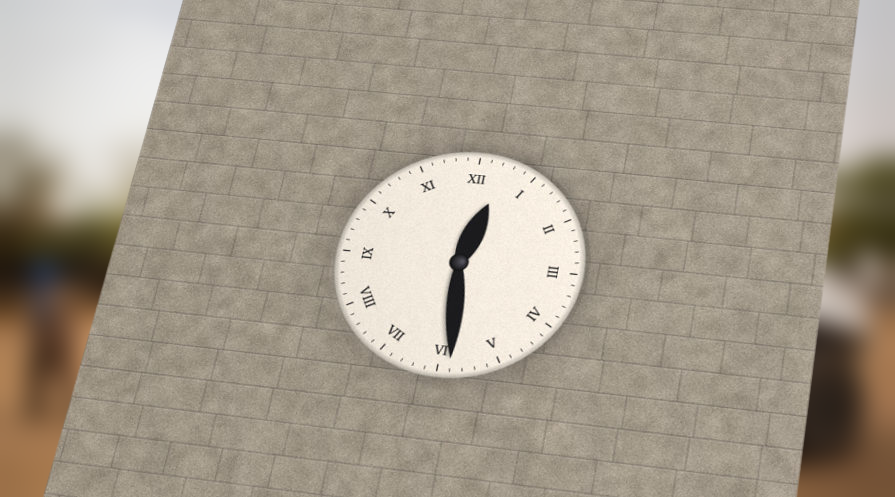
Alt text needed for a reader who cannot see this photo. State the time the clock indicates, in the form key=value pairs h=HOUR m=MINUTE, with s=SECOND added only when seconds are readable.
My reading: h=12 m=29
